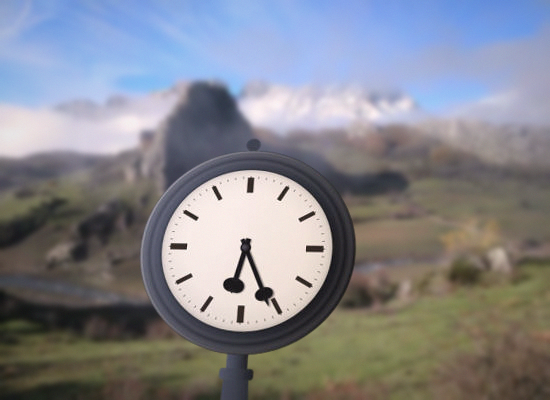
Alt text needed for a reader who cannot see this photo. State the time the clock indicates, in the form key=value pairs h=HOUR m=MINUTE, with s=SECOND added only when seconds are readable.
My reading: h=6 m=26
